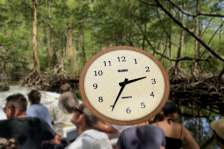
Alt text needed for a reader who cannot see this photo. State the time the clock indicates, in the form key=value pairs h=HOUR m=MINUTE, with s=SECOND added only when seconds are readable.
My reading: h=2 m=35
